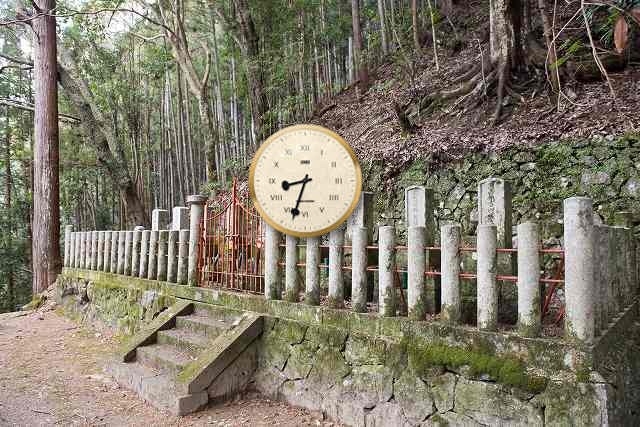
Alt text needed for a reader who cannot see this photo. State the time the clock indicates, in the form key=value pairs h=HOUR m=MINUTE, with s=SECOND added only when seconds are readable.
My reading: h=8 m=33
